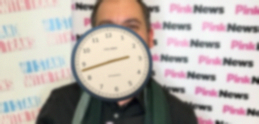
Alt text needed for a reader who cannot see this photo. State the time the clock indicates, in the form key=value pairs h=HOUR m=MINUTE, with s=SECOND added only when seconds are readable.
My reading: h=2 m=43
